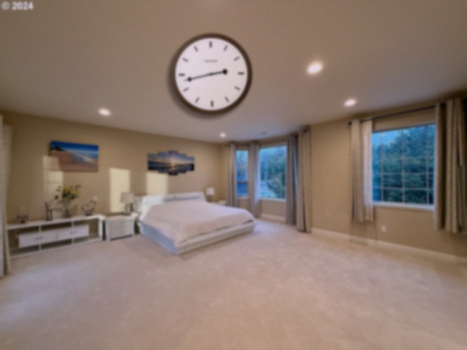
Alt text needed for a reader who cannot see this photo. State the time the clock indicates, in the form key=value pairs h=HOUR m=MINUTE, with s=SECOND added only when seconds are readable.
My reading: h=2 m=43
